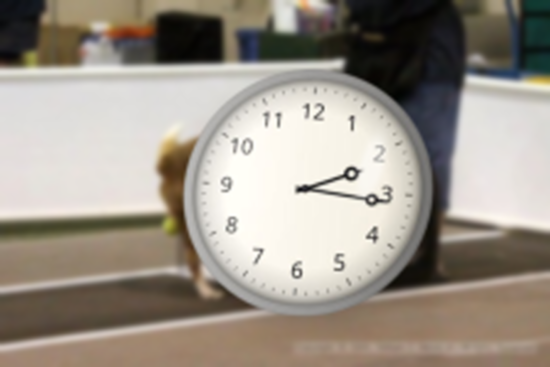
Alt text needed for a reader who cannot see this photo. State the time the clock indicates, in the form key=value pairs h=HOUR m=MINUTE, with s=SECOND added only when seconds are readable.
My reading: h=2 m=16
